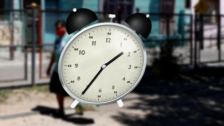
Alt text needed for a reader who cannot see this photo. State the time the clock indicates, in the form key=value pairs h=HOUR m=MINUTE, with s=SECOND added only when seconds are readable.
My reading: h=1 m=35
